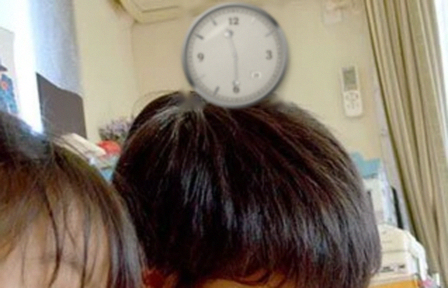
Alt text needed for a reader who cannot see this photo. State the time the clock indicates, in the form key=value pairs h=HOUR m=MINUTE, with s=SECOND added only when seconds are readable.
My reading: h=11 m=30
